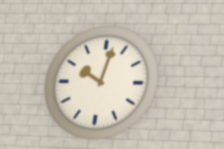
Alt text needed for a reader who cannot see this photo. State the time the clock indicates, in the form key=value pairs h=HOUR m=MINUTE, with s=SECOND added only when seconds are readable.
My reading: h=10 m=2
